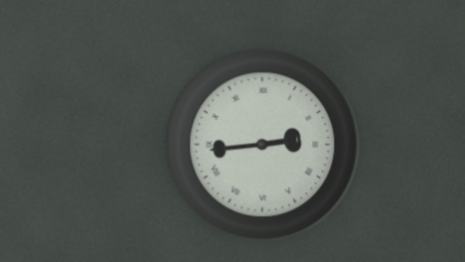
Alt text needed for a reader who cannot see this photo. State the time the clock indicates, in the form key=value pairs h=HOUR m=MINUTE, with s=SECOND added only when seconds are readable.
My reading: h=2 m=44
